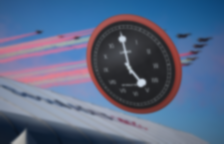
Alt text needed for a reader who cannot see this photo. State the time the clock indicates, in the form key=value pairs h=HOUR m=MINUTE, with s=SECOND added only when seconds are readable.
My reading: h=5 m=0
